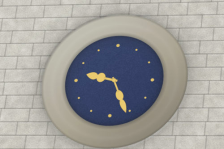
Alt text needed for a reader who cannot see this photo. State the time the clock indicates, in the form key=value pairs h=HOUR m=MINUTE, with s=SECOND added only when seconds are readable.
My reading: h=9 m=26
